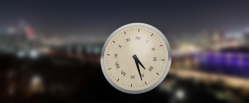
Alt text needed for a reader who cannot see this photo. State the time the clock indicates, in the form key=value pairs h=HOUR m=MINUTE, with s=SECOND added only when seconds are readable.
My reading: h=4 m=26
